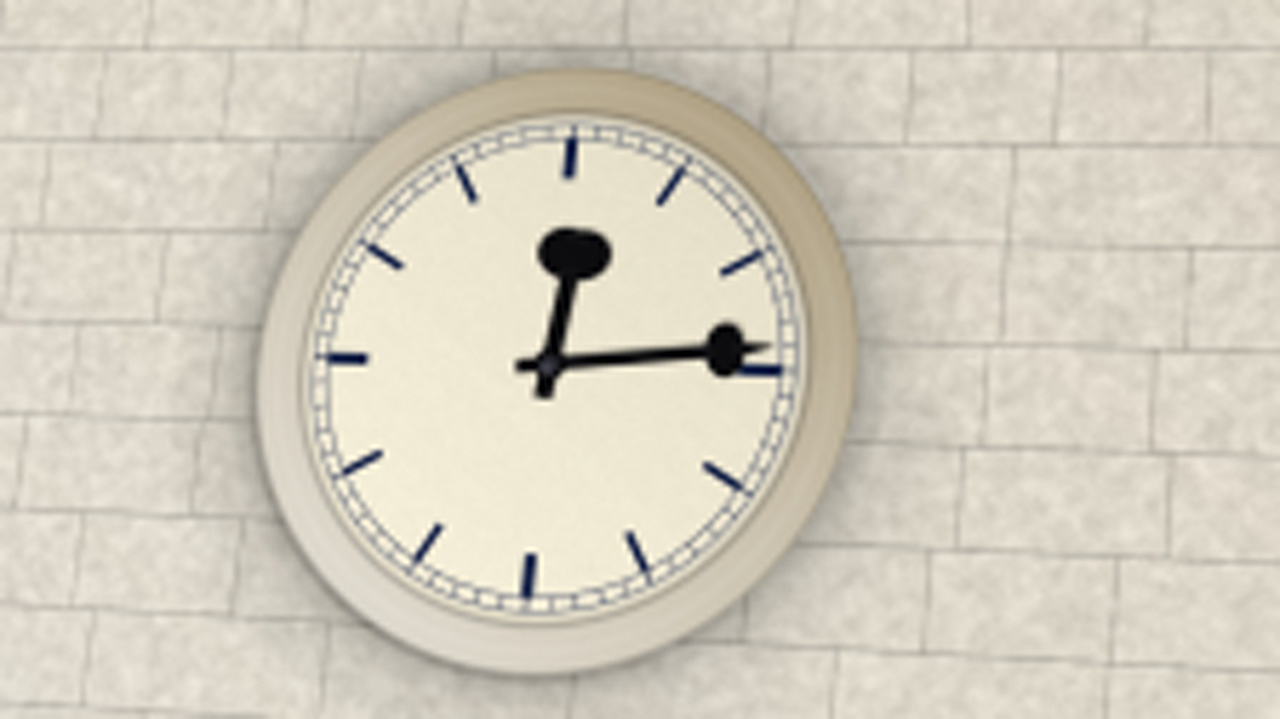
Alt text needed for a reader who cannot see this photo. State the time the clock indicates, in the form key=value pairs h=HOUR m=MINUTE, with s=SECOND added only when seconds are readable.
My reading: h=12 m=14
